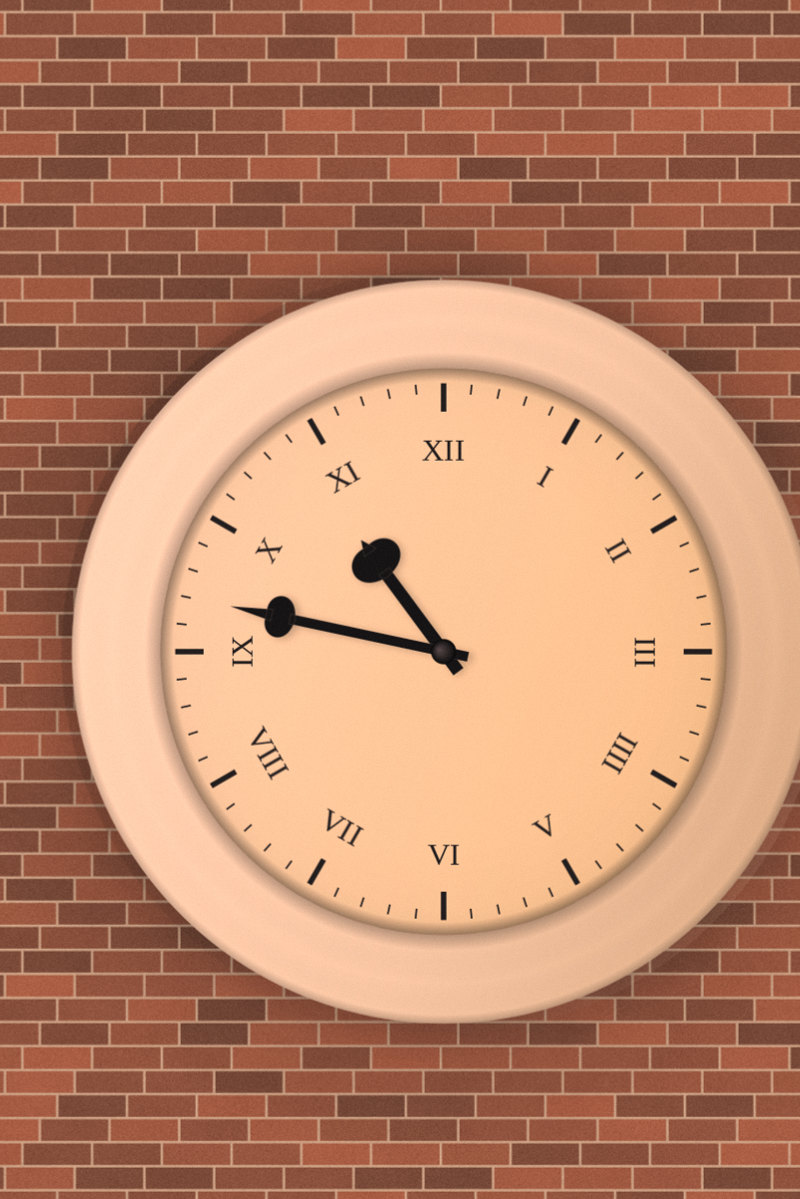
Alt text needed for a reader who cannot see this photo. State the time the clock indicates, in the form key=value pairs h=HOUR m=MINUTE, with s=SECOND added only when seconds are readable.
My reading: h=10 m=47
